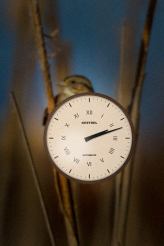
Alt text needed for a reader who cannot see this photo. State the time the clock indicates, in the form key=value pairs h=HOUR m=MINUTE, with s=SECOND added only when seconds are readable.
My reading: h=2 m=12
